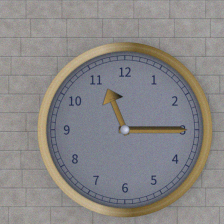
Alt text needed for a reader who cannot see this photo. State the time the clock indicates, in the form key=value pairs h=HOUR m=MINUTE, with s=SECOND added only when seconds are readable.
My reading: h=11 m=15
